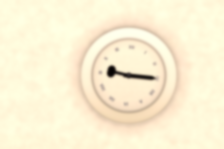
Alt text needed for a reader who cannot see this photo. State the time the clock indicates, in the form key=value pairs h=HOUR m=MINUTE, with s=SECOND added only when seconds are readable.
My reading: h=9 m=15
